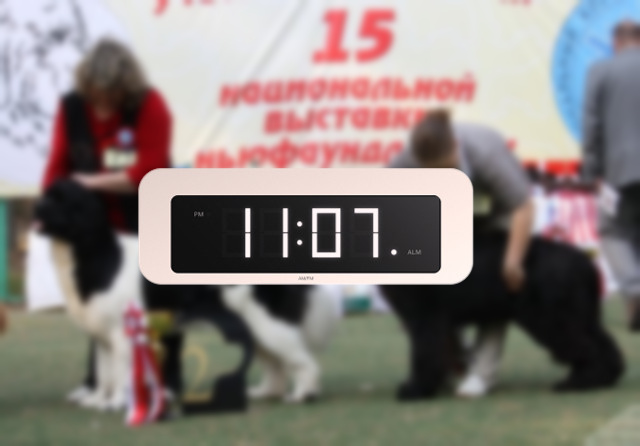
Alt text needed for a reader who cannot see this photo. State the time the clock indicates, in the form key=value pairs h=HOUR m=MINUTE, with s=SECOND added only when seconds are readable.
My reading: h=11 m=7
